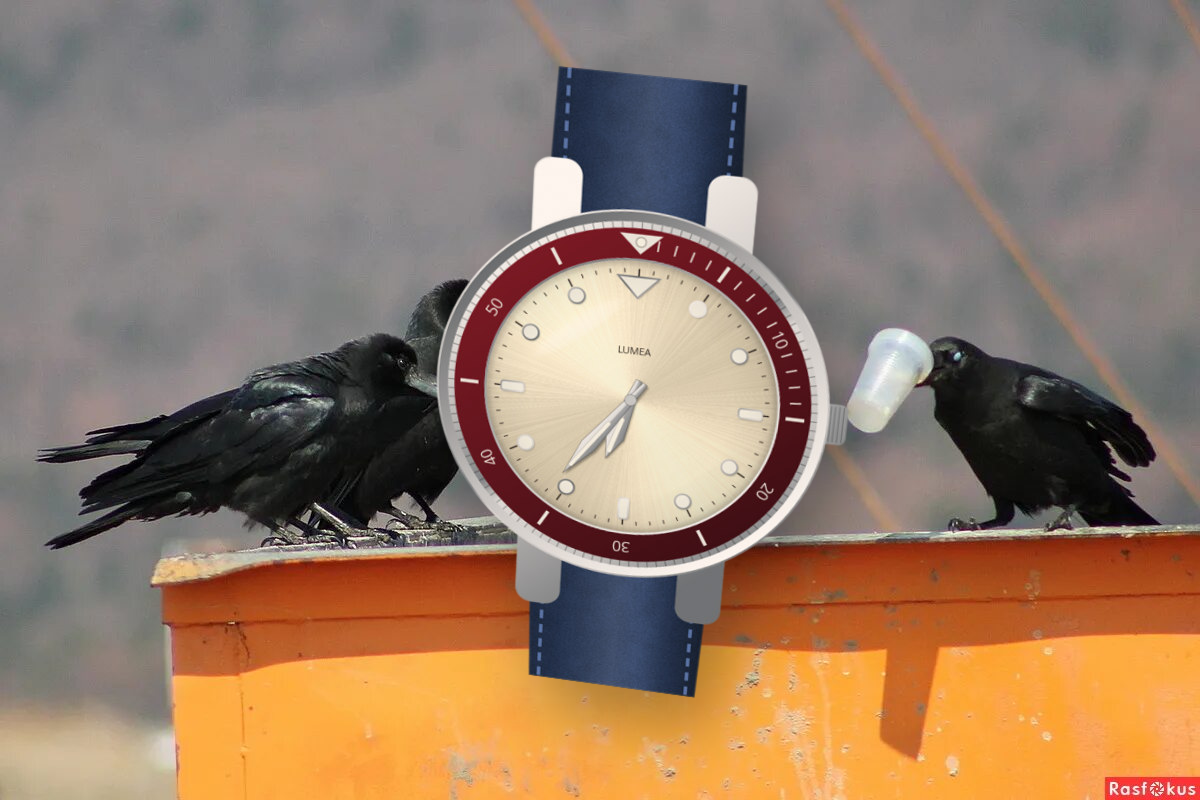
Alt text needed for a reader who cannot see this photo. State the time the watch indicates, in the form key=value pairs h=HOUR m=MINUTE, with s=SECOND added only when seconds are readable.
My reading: h=6 m=36
